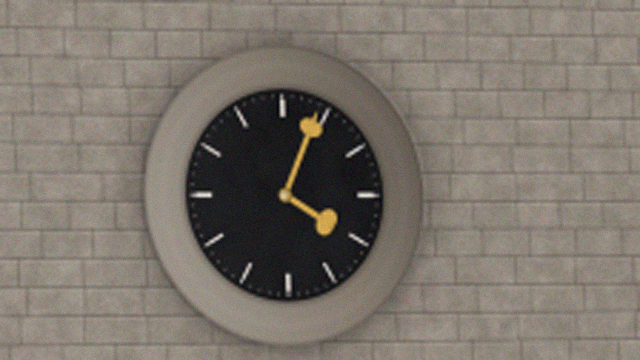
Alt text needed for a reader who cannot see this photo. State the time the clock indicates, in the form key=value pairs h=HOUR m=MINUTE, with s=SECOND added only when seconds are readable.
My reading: h=4 m=4
